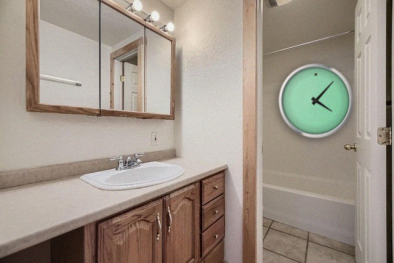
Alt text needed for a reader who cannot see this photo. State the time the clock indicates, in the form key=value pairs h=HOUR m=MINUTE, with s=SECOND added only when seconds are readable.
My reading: h=4 m=7
